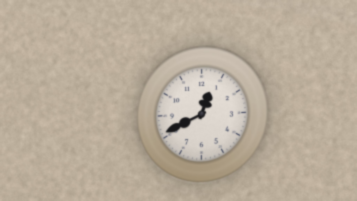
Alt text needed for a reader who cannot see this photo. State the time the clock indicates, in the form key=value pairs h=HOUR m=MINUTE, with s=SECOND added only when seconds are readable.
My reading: h=12 m=41
